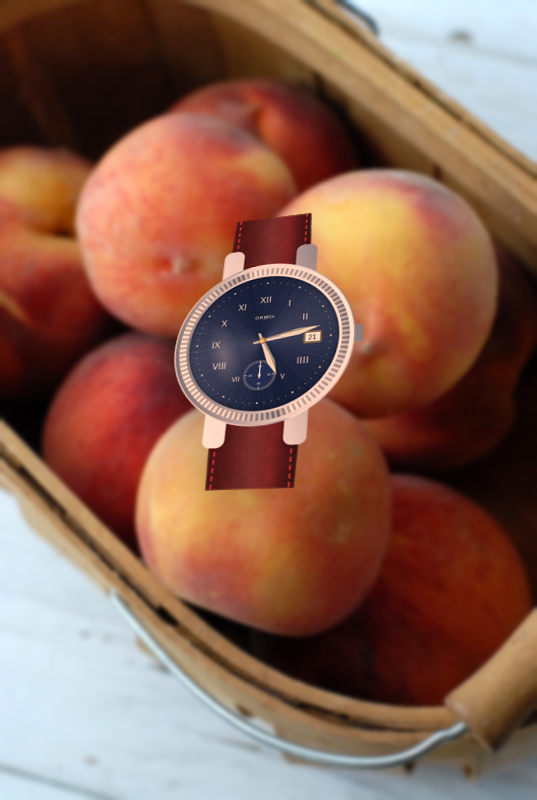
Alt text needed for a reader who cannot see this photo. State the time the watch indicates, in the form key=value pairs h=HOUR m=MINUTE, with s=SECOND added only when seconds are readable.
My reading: h=5 m=13
